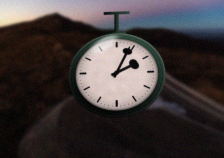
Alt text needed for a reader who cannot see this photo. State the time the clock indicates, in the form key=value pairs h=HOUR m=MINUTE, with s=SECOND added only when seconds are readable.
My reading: h=2 m=4
